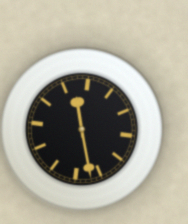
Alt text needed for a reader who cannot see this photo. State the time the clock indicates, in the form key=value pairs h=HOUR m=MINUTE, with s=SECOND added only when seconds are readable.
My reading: h=11 m=27
